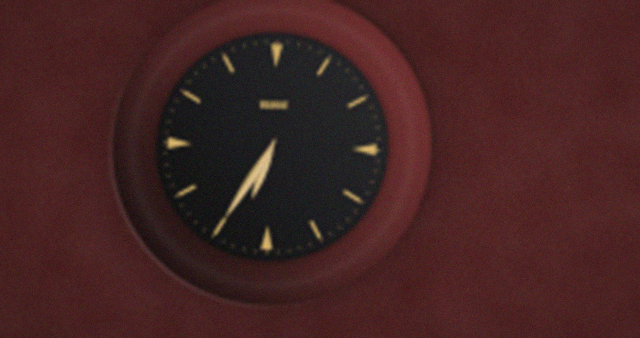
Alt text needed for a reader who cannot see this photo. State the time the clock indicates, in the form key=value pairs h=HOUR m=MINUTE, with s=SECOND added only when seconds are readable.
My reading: h=6 m=35
